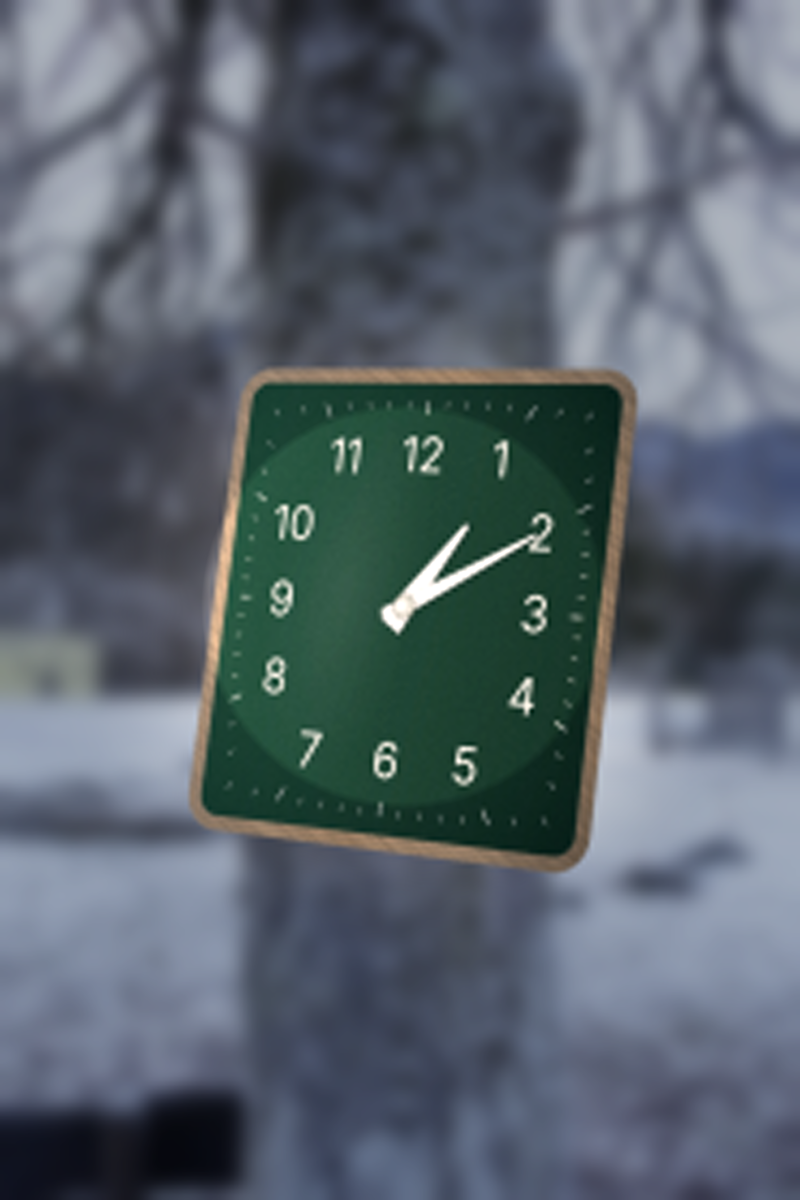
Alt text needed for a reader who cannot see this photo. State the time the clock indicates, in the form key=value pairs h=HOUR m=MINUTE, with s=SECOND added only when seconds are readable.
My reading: h=1 m=10
